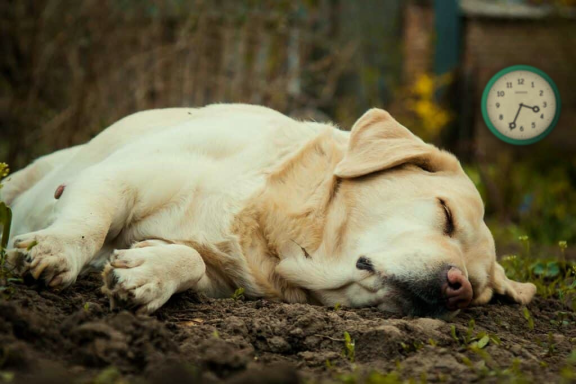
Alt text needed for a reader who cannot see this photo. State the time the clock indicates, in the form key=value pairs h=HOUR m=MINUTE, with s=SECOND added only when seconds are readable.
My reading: h=3 m=34
